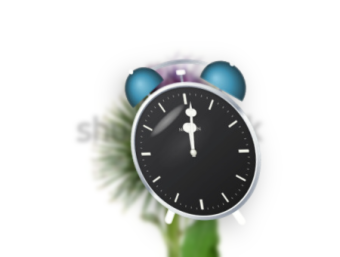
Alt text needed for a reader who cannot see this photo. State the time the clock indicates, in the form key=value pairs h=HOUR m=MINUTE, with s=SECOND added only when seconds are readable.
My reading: h=12 m=1
